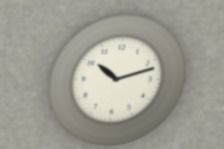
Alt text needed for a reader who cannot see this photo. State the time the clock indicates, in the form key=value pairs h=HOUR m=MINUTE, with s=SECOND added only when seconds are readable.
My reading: h=10 m=12
